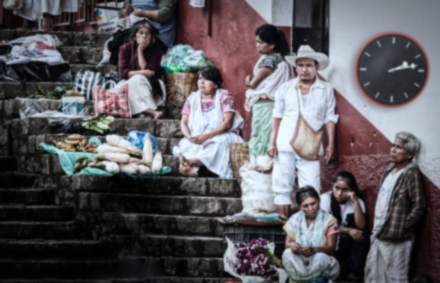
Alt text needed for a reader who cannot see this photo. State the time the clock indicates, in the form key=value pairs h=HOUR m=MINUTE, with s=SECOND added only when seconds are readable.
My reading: h=2 m=13
